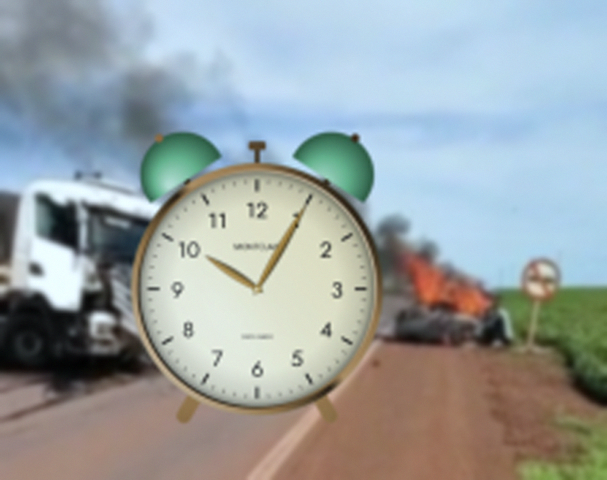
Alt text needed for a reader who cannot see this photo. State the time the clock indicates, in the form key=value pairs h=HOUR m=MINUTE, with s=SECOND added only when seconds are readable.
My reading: h=10 m=5
